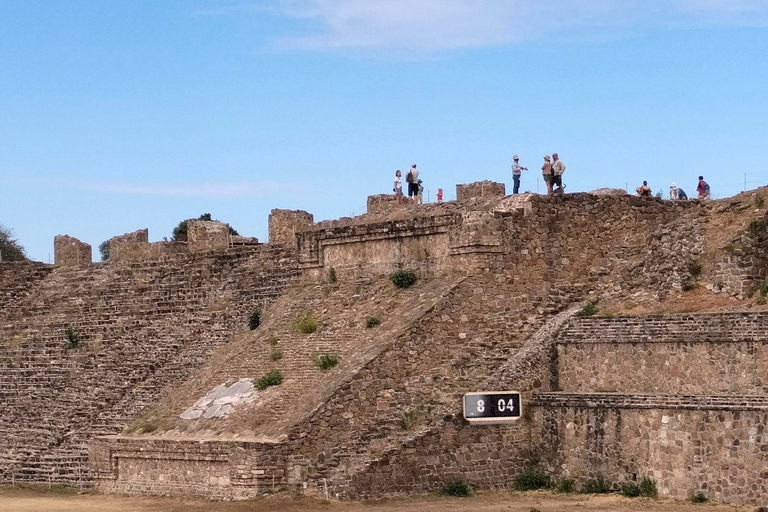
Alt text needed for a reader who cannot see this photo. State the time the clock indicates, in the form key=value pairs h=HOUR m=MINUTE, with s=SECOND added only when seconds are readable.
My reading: h=8 m=4
